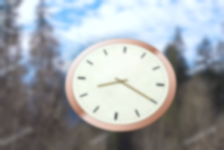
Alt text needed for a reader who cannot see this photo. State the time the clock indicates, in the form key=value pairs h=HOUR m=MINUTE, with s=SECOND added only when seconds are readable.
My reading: h=8 m=20
